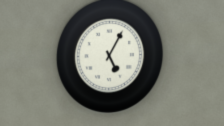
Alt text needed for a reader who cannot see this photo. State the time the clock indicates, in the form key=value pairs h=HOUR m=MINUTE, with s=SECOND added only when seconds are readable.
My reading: h=5 m=5
